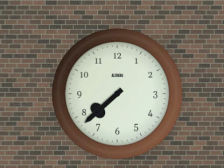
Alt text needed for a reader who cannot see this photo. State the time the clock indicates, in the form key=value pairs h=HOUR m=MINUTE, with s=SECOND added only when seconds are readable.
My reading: h=7 m=38
